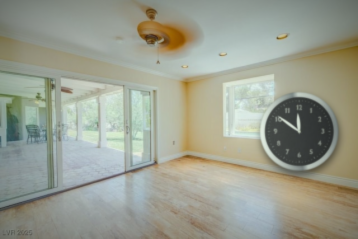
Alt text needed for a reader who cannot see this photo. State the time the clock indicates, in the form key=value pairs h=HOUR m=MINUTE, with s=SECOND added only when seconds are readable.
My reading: h=11 m=51
